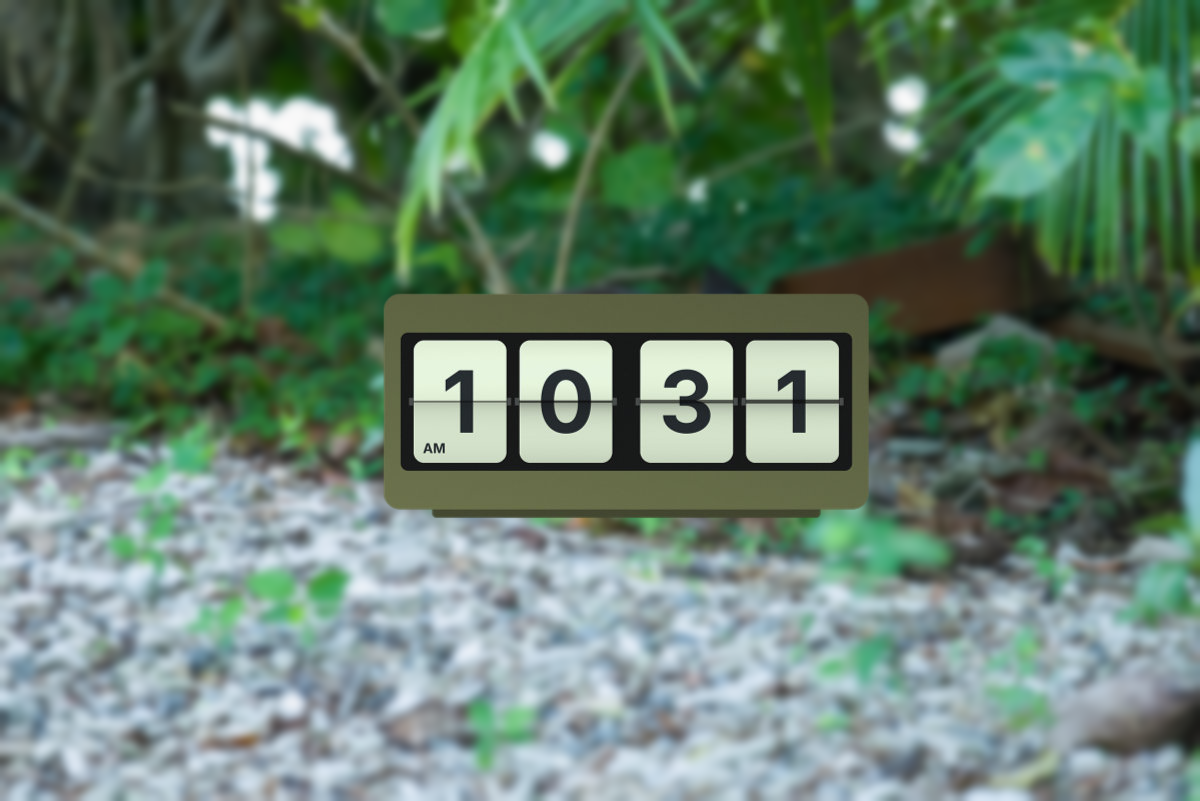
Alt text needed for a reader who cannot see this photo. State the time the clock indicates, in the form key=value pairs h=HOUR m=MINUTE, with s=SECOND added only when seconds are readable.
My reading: h=10 m=31
